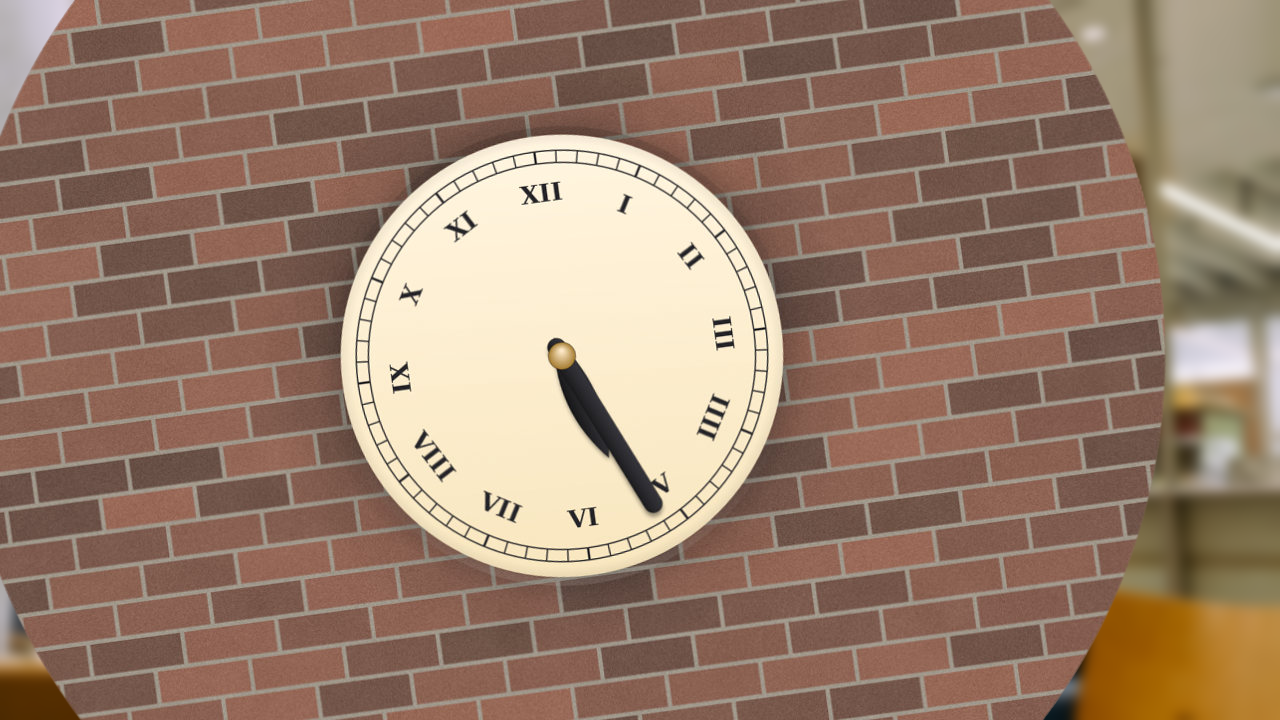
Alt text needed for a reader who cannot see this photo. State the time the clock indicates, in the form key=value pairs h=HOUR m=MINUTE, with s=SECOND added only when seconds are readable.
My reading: h=5 m=26
